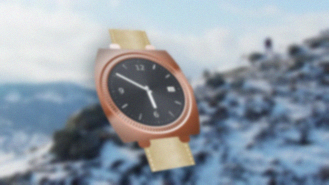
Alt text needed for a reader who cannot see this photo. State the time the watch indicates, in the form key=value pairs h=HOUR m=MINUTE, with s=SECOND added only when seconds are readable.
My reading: h=5 m=51
